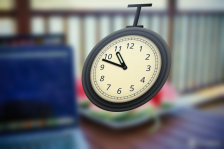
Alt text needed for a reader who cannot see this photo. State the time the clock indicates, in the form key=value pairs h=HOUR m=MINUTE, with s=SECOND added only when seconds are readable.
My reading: h=10 m=48
